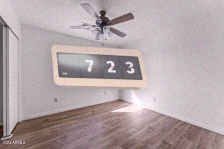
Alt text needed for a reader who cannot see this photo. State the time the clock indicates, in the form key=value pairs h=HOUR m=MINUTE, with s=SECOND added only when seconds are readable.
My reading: h=7 m=23
